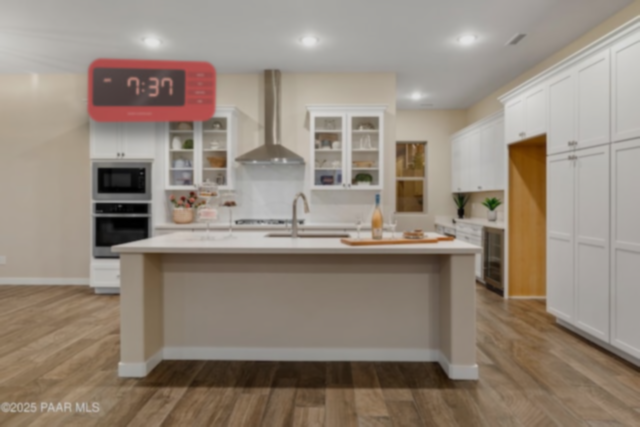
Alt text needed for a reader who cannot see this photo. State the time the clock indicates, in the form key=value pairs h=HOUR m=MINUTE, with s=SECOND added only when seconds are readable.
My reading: h=7 m=37
